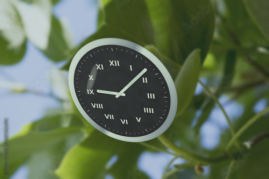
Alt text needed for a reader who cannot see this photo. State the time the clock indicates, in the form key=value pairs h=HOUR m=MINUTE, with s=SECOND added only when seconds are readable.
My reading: h=9 m=8
